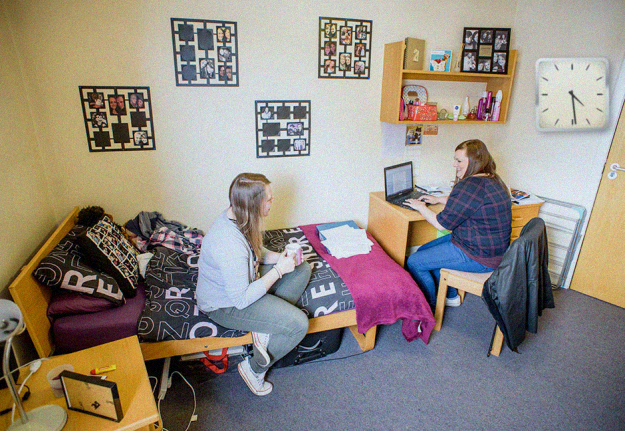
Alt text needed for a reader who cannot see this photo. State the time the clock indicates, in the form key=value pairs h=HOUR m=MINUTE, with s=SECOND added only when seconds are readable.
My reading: h=4 m=29
